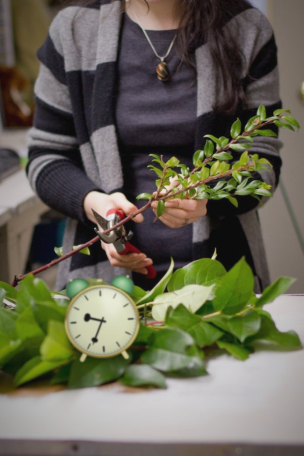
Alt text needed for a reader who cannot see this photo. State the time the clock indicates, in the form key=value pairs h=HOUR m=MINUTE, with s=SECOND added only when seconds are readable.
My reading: h=9 m=34
